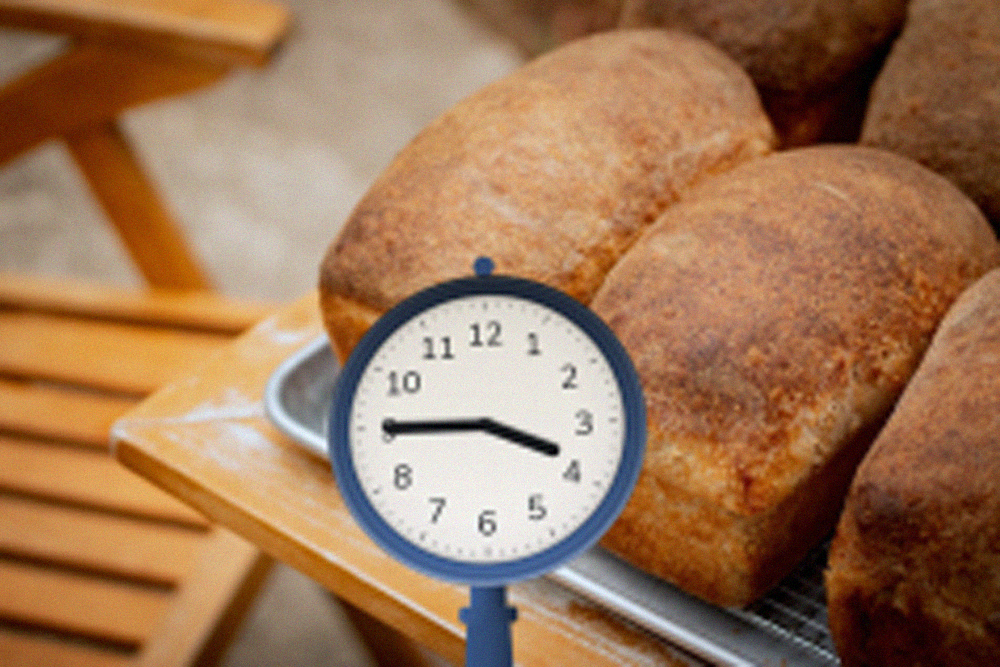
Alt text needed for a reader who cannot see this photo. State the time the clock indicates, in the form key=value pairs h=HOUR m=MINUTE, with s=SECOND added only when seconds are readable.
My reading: h=3 m=45
